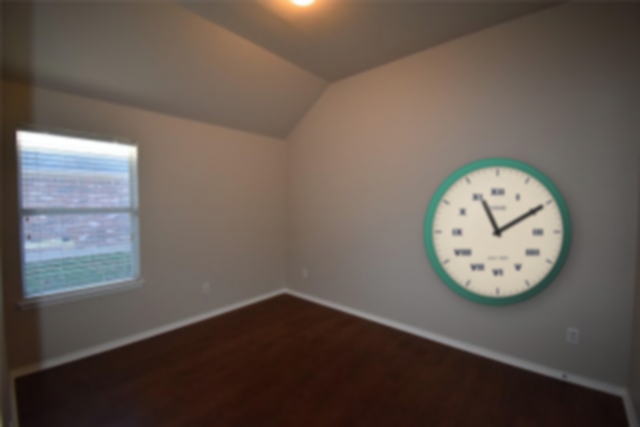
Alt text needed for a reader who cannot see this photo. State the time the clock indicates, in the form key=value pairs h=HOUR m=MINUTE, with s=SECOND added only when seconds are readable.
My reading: h=11 m=10
